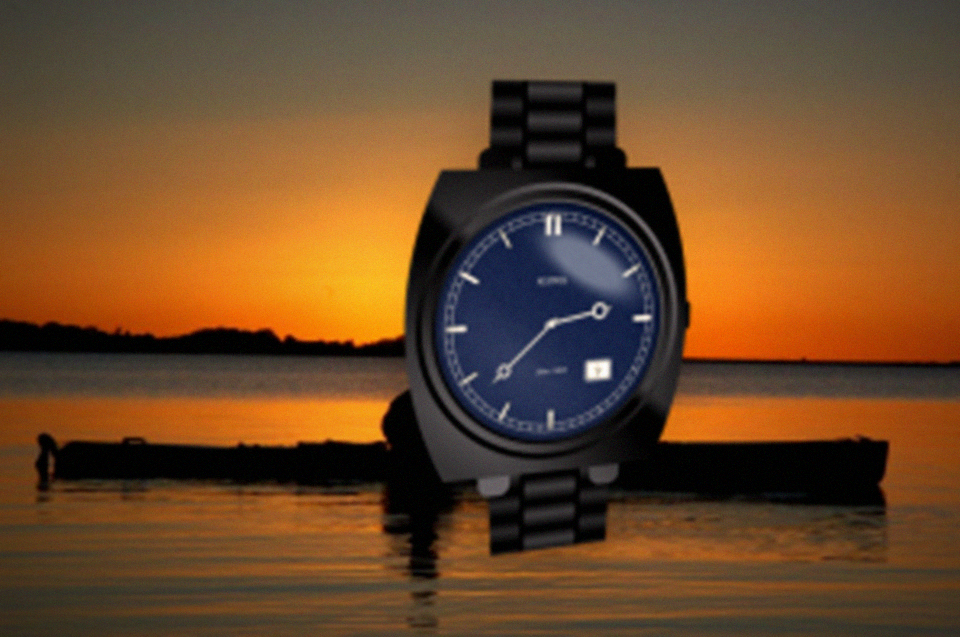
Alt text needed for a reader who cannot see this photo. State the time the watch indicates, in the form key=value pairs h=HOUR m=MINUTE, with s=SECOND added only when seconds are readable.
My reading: h=2 m=38
